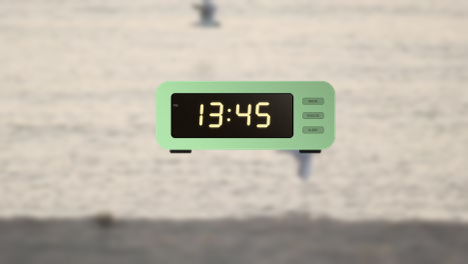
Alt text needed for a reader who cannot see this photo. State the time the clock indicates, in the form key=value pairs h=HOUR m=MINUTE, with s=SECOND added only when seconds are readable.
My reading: h=13 m=45
